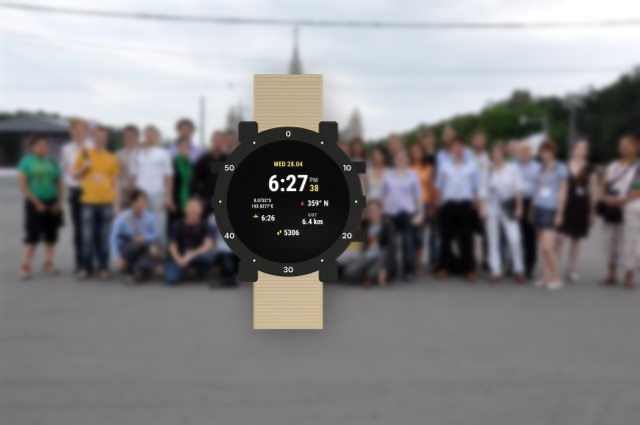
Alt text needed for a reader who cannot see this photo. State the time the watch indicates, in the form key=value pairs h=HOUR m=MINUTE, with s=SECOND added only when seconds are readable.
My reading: h=6 m=27 s=38
